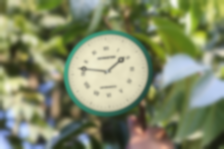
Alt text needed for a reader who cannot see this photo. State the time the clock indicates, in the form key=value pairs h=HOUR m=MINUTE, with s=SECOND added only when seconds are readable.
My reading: h=1 m=47
